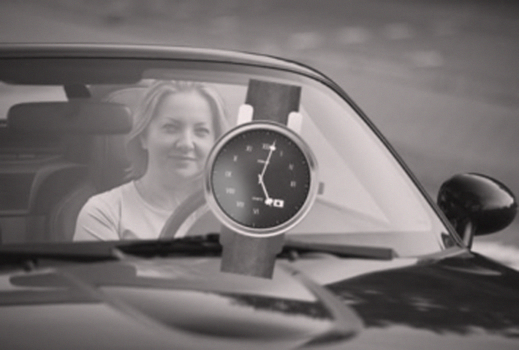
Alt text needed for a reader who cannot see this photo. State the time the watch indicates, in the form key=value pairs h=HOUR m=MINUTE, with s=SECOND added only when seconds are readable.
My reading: h=5 m=2
